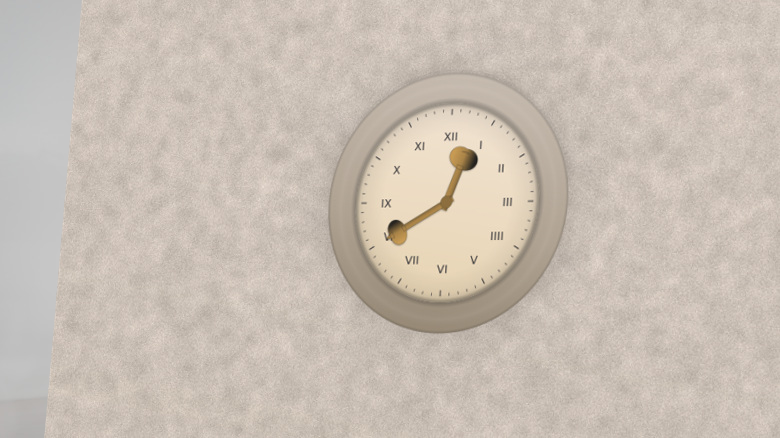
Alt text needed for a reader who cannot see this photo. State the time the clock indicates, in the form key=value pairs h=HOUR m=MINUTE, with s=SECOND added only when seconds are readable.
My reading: h=12 m=40
